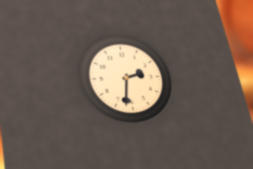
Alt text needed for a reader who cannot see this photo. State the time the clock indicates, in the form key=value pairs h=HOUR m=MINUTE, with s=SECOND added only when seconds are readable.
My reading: h=2 m=32
